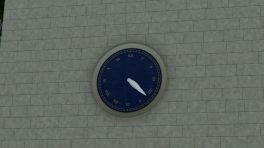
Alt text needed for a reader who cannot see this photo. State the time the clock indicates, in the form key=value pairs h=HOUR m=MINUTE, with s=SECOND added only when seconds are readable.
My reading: h=4 m=22
